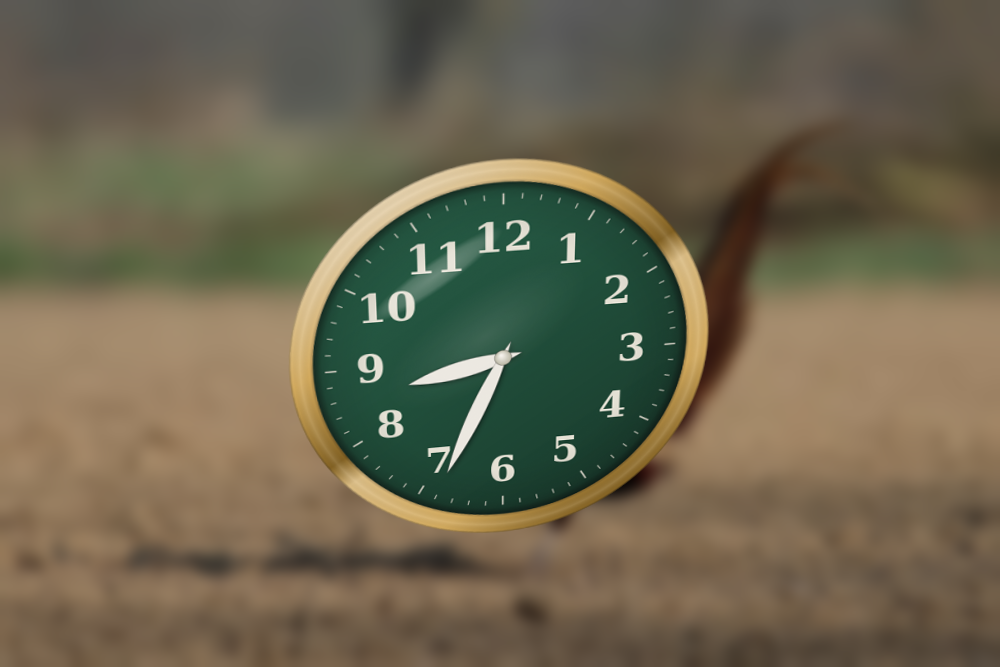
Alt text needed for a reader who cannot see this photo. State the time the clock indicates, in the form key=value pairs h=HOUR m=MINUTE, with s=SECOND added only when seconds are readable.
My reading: h=8 m=34
